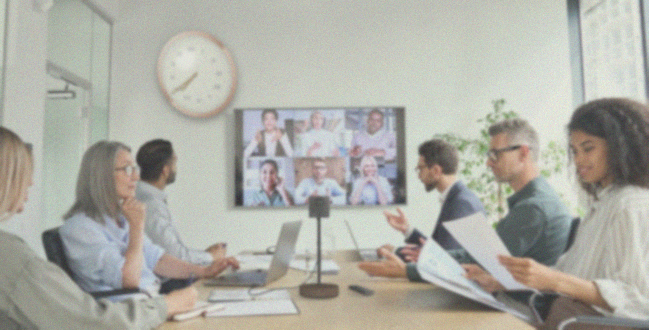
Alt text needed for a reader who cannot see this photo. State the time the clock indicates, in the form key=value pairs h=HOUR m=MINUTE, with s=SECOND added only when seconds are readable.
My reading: h=7 m=40
